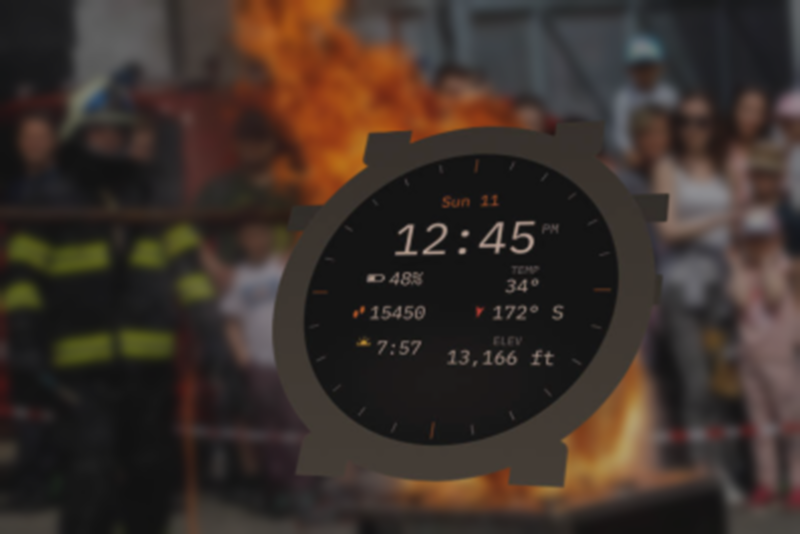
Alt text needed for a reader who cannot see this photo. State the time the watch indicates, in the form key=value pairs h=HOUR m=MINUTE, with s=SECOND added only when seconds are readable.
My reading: h=12 m=45
